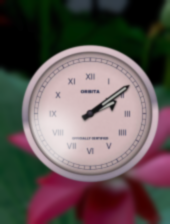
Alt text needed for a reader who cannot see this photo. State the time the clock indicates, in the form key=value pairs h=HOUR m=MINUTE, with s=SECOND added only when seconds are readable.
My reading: h=2 m=9
